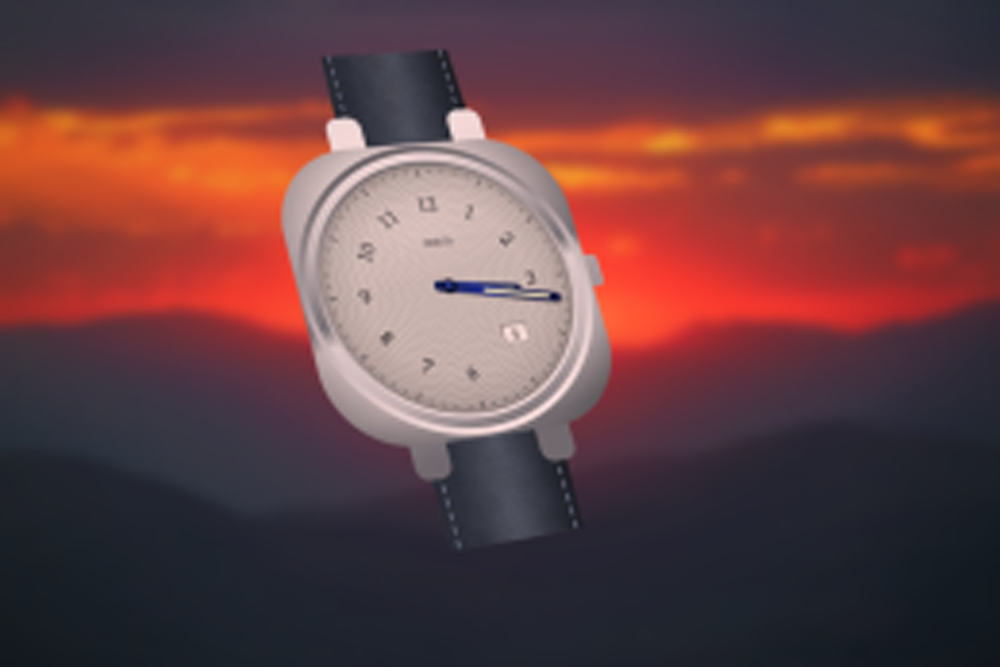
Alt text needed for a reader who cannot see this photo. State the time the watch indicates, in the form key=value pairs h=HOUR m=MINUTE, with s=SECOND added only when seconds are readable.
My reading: h=3 m=17
